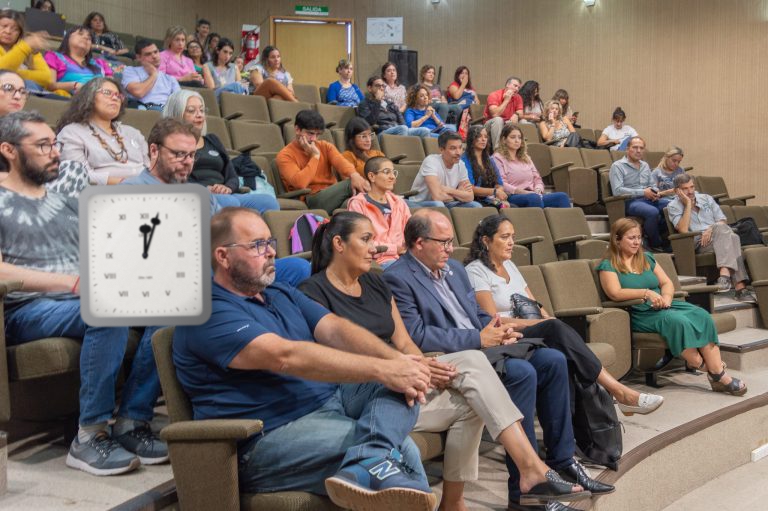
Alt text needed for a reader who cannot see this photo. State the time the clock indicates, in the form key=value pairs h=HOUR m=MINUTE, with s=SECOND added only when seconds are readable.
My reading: h=12 m=3
